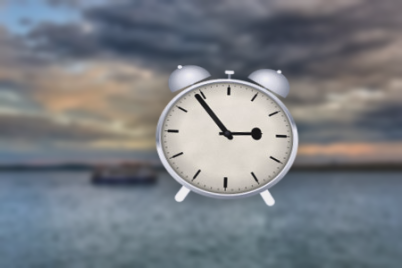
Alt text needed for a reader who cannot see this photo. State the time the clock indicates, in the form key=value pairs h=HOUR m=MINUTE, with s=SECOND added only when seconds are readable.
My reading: h=2 m=54
